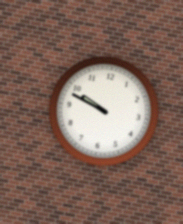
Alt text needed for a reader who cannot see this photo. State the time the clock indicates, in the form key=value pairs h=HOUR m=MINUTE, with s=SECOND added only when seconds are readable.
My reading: h=9 m=48
